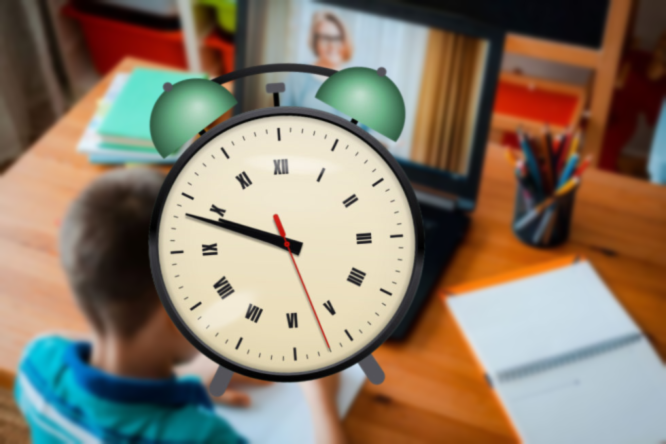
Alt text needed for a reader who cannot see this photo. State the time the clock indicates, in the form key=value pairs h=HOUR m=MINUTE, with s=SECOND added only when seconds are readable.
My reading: h=9 m=48 s=27
